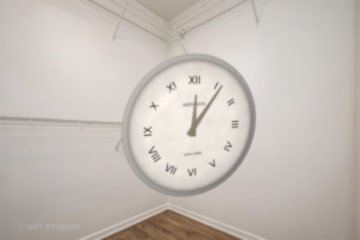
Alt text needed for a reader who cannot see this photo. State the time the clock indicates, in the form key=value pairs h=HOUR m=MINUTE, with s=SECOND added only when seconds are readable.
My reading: h=12 m=6
